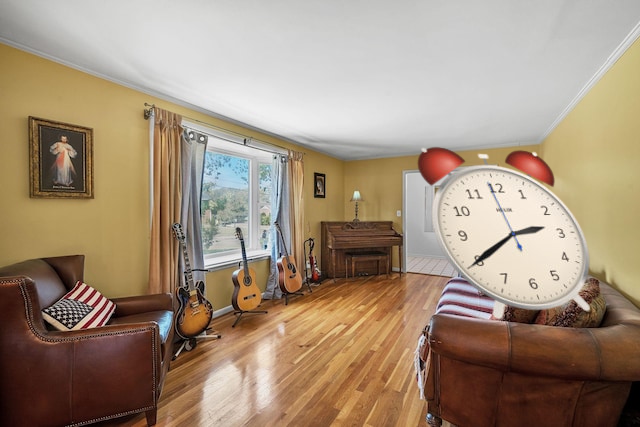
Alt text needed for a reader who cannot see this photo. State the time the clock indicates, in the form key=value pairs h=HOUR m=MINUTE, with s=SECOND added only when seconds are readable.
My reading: h=2 m=39 s=59
